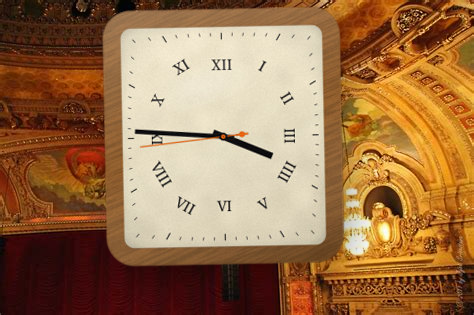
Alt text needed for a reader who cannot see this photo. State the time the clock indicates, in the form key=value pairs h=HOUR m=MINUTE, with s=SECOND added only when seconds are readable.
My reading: h=3 m=45 s=44
